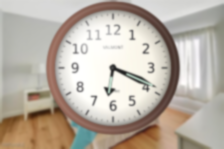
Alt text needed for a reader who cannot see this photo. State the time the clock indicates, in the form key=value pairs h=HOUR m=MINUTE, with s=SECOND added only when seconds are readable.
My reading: h=6 m=19
